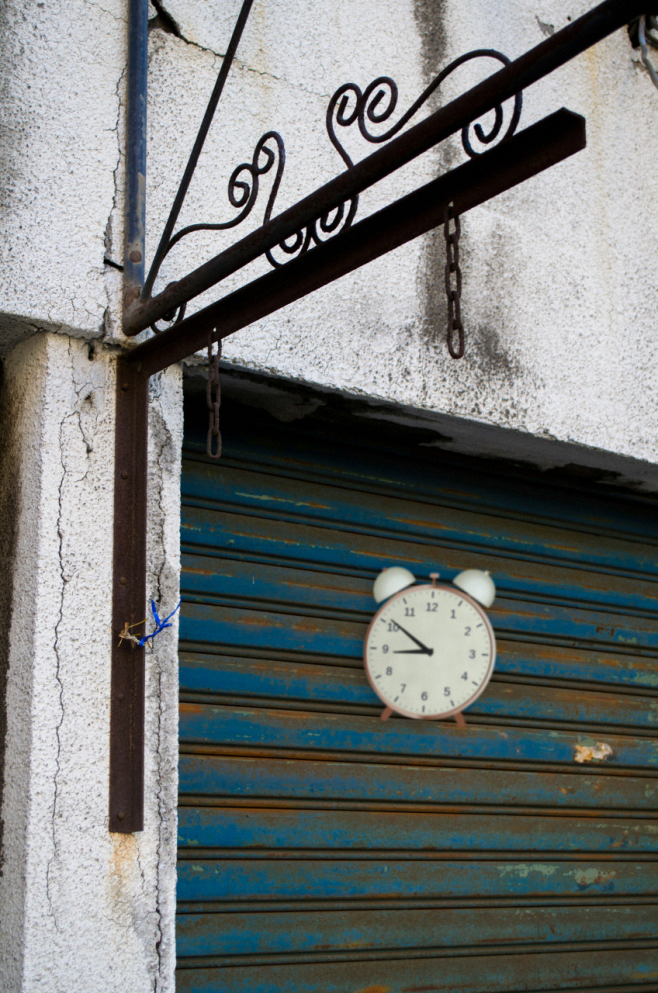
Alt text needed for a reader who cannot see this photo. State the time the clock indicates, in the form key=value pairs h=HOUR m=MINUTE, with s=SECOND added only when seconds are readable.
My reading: h=8 m=51
